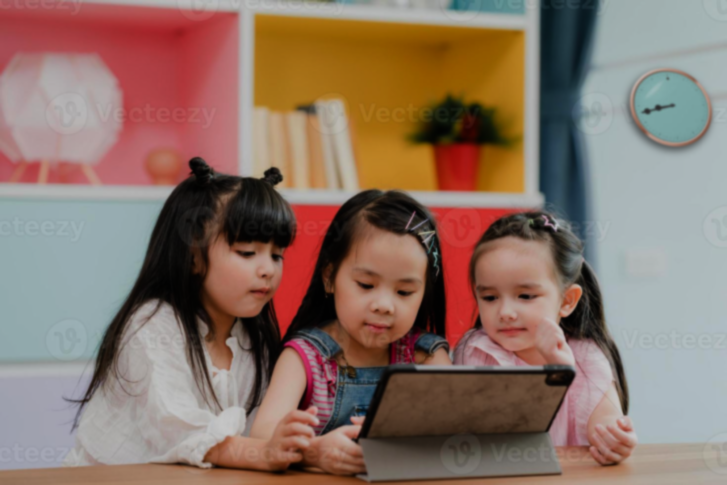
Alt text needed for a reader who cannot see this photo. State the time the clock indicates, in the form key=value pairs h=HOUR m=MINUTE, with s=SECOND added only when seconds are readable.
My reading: h=8 m=43
